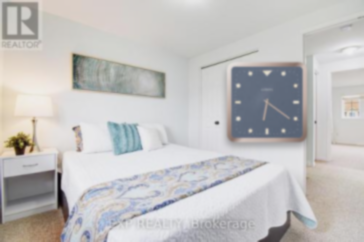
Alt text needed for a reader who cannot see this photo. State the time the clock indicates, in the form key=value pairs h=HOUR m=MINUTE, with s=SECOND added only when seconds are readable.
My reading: h=6 m=21
